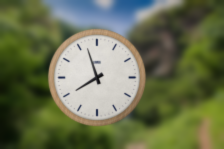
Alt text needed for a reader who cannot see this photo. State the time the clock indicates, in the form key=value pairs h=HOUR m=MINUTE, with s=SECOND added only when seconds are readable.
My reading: h=7 m=57
